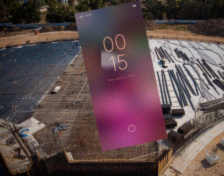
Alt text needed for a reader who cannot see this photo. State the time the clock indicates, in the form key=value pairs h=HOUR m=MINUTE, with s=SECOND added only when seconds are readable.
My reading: h=0 m=15
